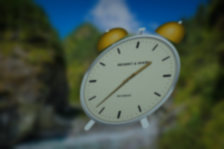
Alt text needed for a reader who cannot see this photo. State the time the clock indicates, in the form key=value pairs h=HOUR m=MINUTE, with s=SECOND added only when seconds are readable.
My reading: h=1 m=37
